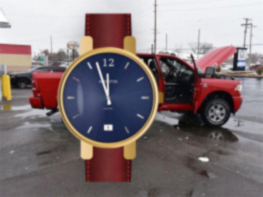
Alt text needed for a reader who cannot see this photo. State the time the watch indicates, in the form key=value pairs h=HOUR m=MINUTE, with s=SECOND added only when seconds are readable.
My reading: h=11 m=57
